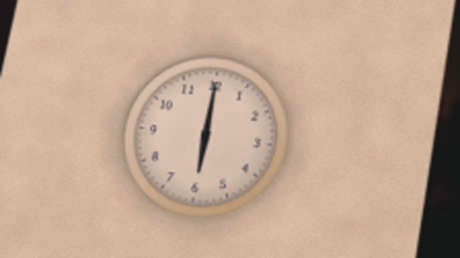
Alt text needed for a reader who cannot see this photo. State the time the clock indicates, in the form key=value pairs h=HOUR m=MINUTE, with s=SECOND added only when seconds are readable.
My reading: h=6 m=0
